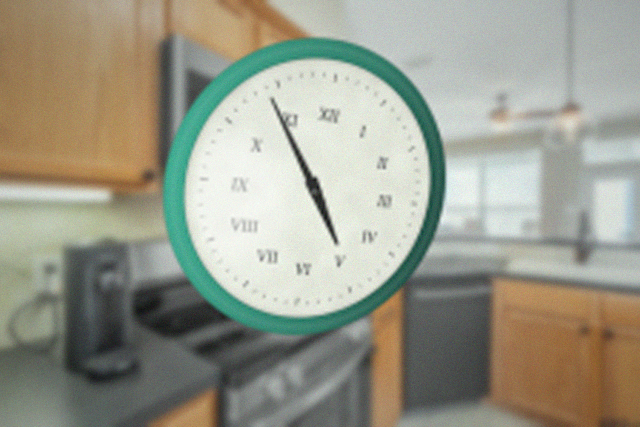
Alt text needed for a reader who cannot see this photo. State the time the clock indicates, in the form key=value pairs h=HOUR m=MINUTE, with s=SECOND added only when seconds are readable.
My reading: h=4 m=54
